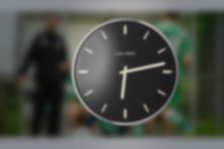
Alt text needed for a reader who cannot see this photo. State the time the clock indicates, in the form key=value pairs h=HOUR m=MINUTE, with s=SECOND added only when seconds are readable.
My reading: h=6 m=13
